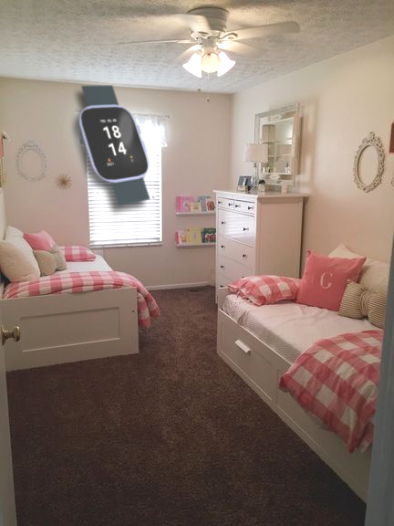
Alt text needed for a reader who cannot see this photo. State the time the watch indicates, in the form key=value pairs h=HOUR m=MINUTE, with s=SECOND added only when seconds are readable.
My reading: h=18 m=14
